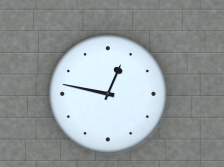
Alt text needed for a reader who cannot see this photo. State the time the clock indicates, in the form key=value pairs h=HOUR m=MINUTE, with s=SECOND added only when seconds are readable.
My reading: h=12 m=47
